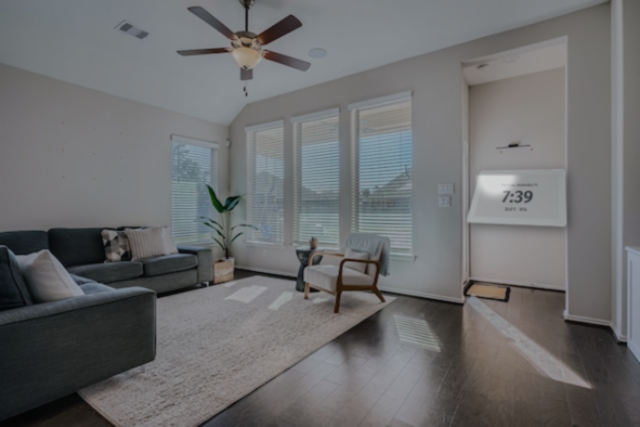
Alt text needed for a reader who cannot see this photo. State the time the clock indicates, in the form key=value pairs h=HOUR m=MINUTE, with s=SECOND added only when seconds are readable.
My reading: h=7 m=39
